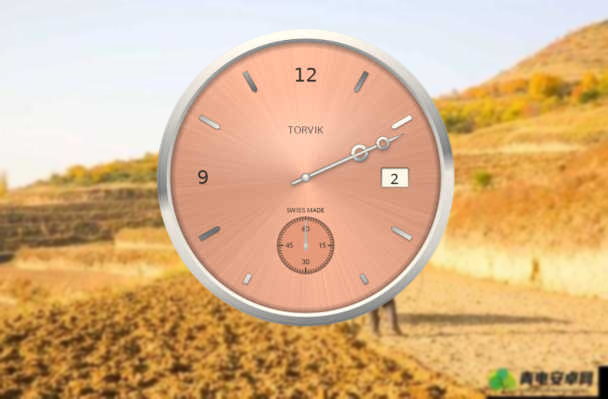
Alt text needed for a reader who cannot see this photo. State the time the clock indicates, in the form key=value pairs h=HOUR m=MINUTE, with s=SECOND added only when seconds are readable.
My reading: h=2 m=11
